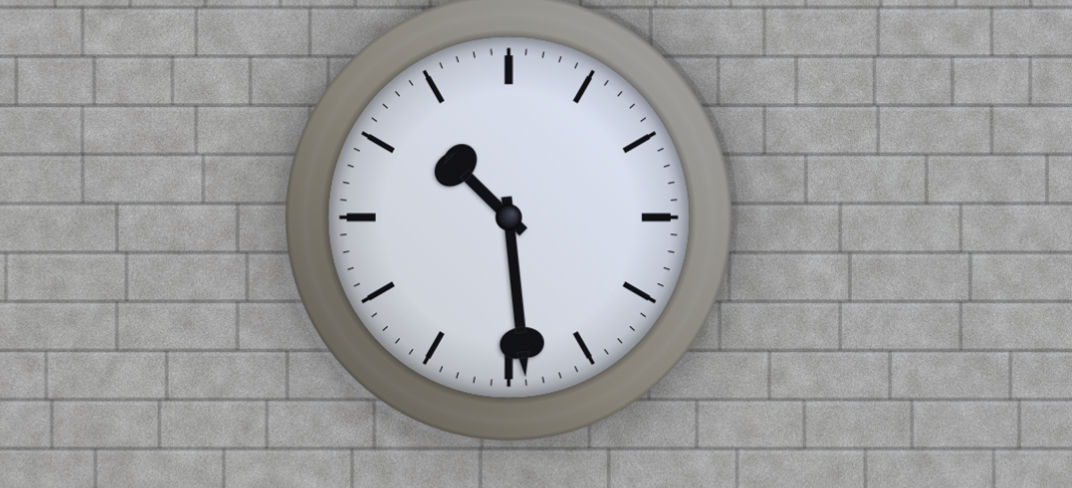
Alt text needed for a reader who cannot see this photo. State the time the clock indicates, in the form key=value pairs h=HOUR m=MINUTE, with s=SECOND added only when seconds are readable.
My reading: h=10 m=29
